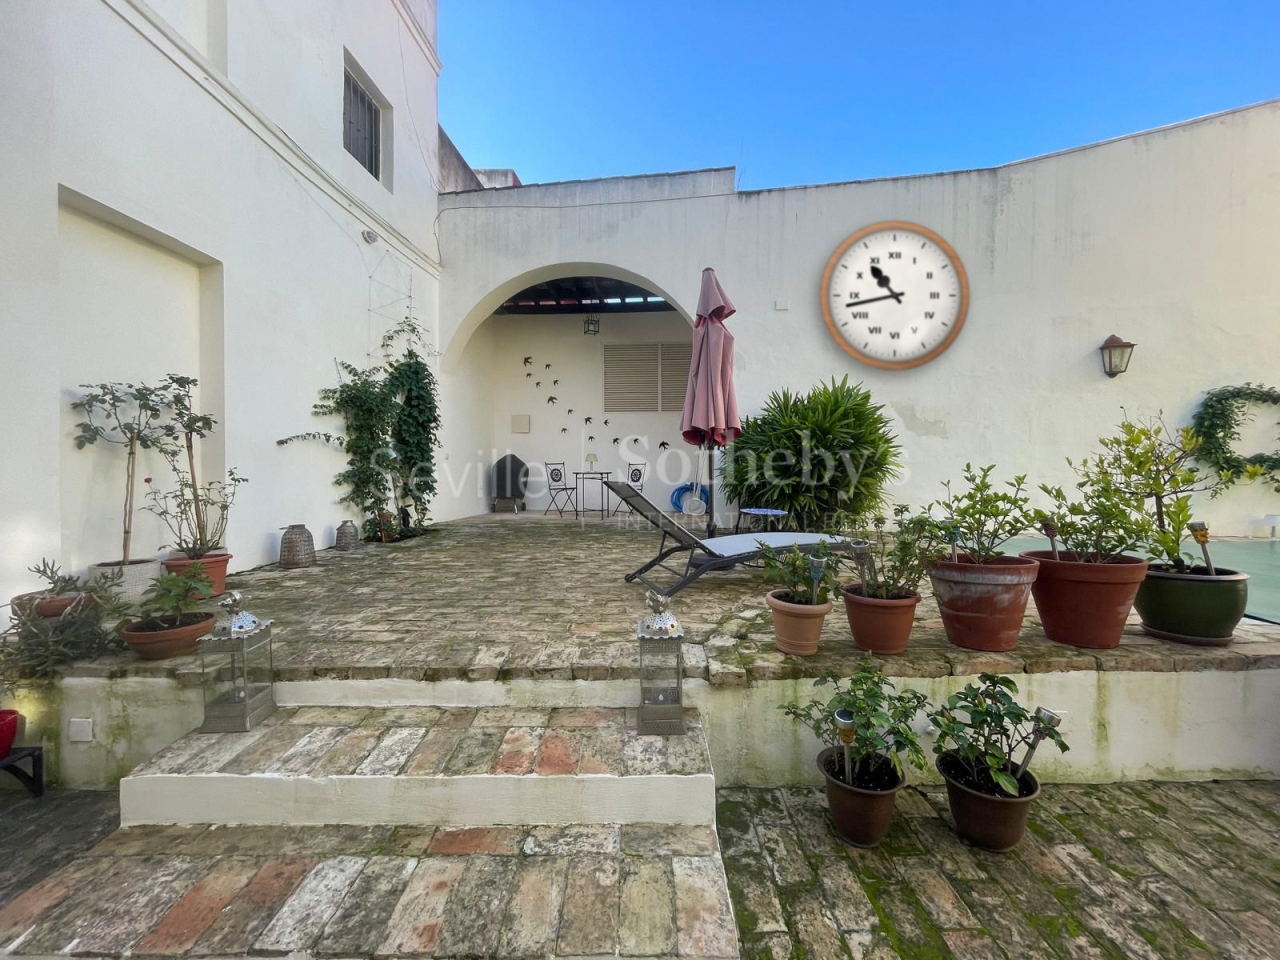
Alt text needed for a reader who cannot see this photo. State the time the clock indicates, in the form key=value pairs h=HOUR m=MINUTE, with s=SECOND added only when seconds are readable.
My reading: h=10 m=43
